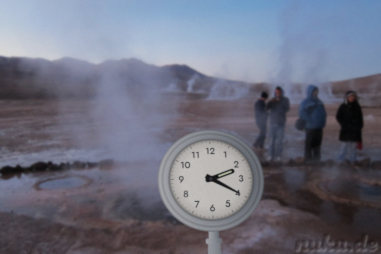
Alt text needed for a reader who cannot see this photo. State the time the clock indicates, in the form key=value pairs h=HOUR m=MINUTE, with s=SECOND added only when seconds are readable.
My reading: h=2 m=20
